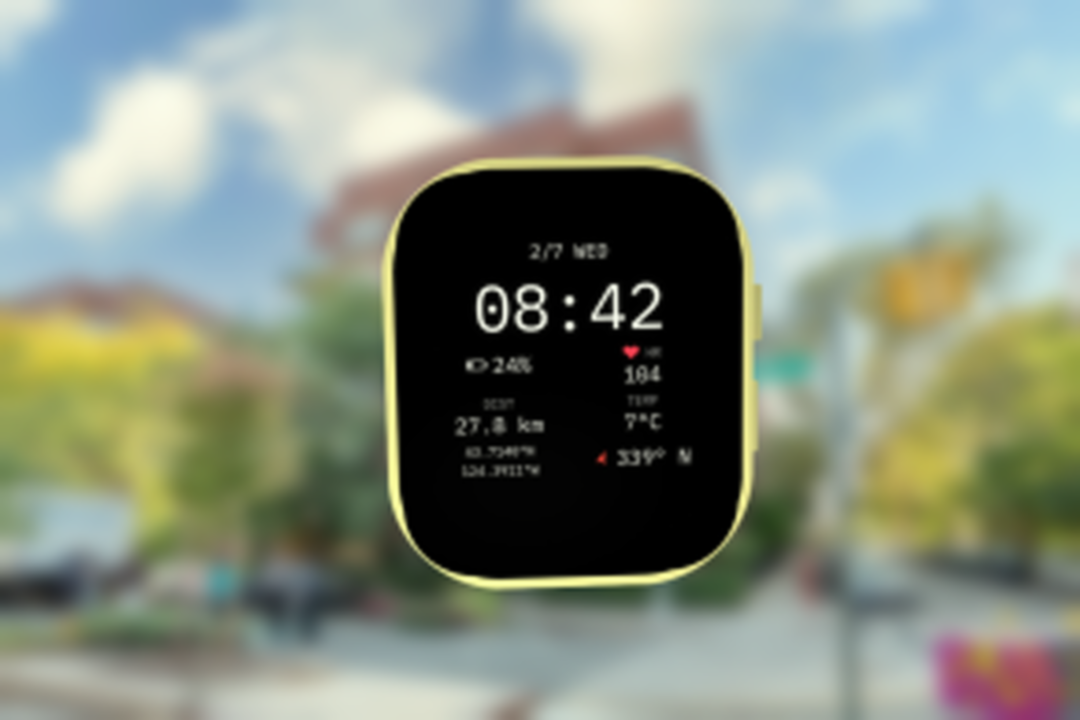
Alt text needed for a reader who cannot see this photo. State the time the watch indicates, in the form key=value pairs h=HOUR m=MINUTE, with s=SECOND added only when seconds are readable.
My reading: h=8 m=42
